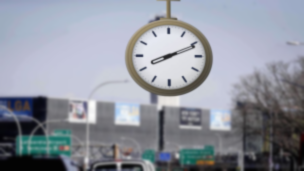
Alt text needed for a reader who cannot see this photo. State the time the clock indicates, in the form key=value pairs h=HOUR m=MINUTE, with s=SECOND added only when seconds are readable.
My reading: h=8 m=11
